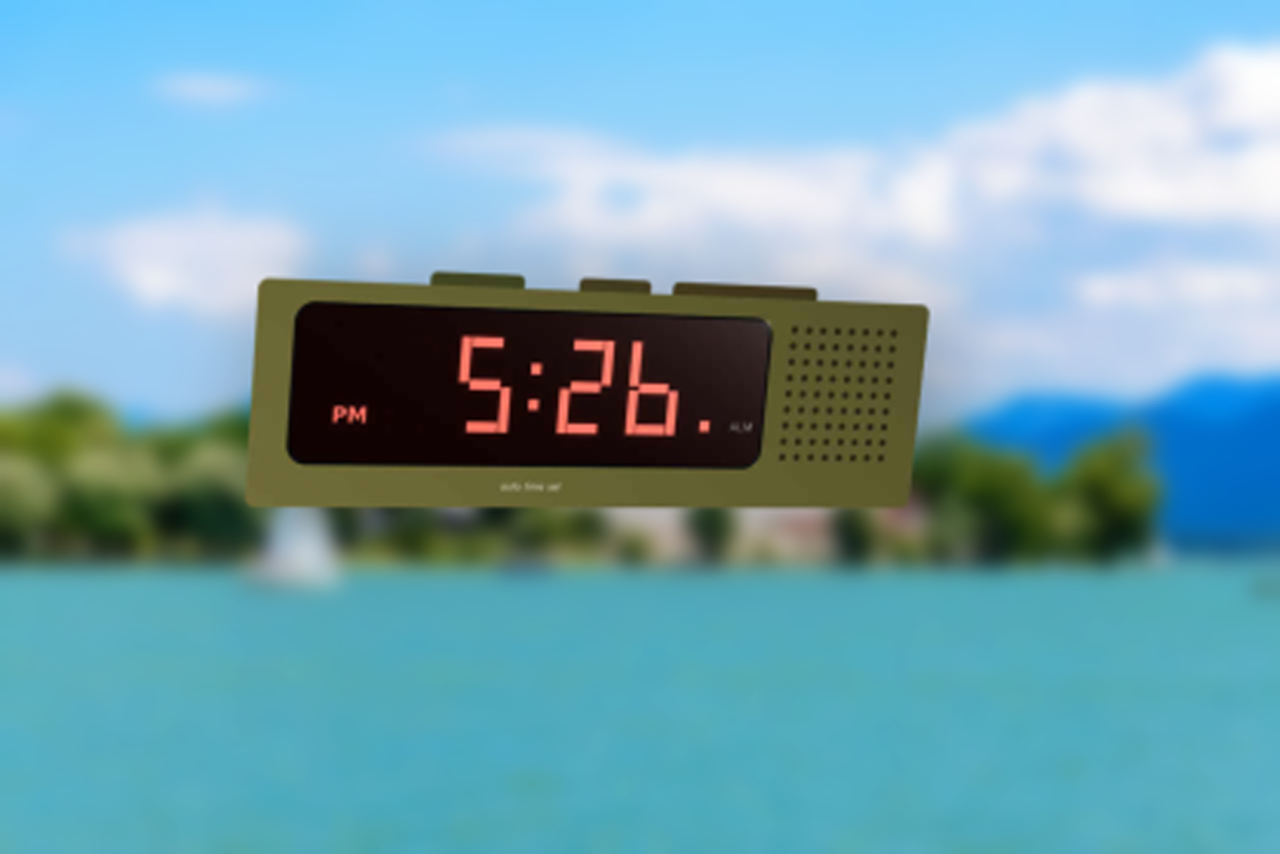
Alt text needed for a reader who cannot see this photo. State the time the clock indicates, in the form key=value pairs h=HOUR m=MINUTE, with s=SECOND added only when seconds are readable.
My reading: h=5 m=26
